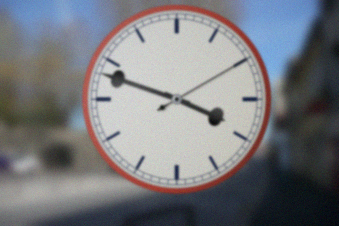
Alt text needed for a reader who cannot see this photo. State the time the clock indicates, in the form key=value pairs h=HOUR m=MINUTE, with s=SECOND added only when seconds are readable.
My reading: h=3 m=48 s=10
